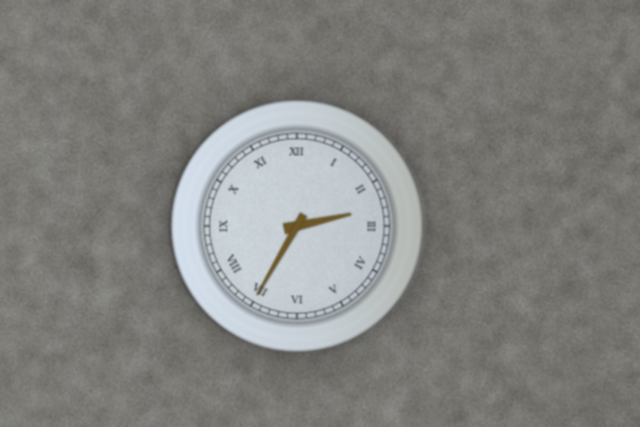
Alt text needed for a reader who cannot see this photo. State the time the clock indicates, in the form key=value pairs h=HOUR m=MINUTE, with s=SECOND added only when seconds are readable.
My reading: h=2 m=35
